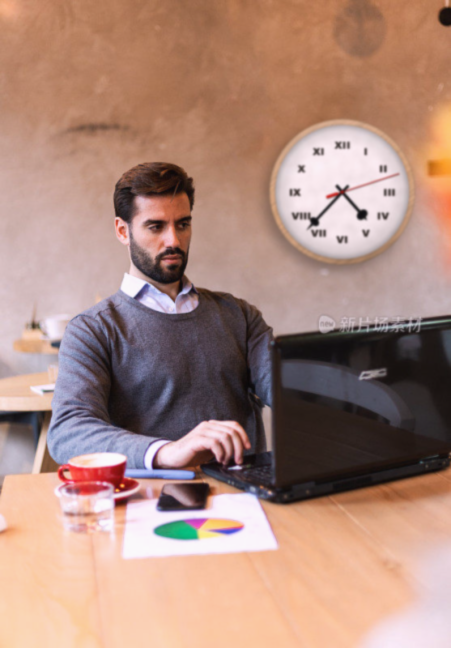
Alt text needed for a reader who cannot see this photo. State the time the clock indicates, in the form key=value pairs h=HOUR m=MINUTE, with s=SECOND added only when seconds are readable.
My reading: h=4 m=37 s=12
